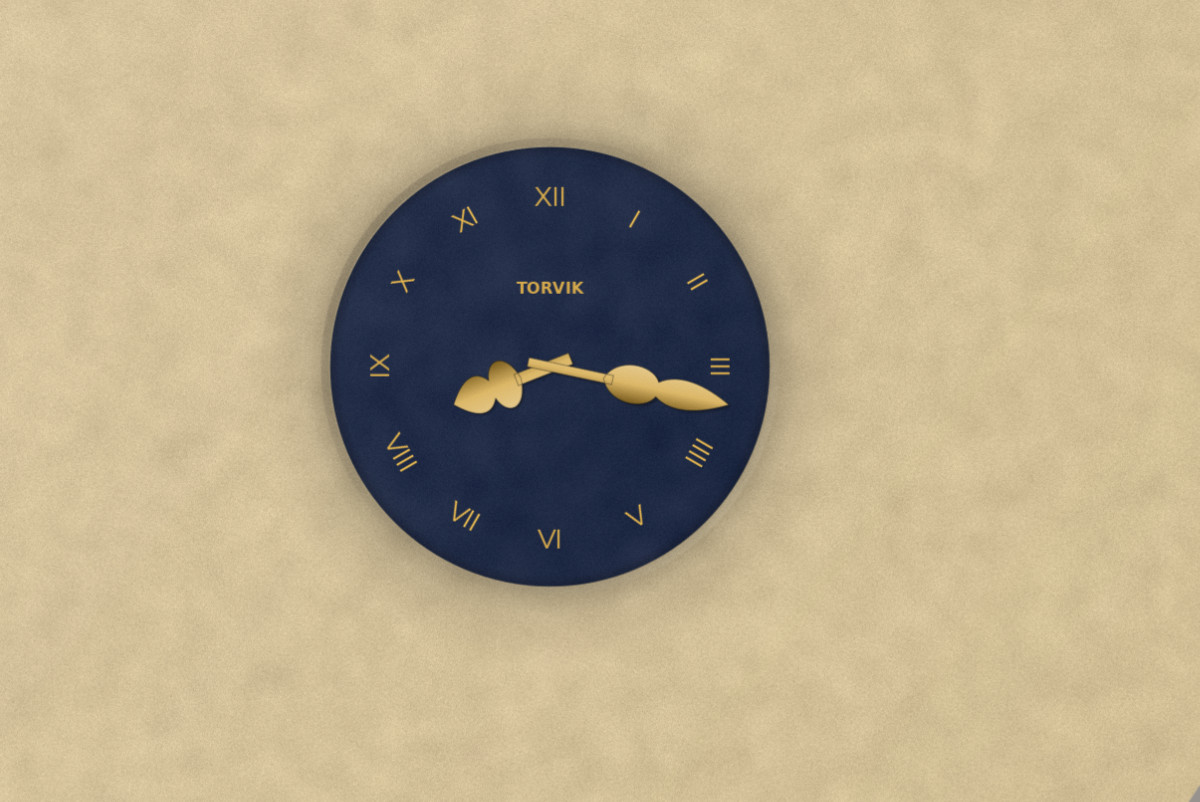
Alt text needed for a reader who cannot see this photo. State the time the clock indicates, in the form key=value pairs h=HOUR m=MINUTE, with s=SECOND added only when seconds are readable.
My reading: h=8 m=17
